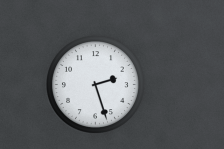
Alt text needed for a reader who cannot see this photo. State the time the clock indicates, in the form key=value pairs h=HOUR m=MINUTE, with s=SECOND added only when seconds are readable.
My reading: h=2 m=27
